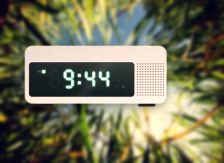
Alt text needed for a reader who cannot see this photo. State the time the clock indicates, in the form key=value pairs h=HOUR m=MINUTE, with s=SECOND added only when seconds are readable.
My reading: h=9 m=44
